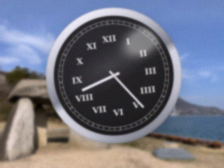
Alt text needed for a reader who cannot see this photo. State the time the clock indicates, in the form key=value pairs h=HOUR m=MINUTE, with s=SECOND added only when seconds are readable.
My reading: h=8 m=24
